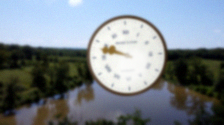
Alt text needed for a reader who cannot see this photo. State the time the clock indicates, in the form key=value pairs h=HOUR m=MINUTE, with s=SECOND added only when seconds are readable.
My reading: h=9 m=48
